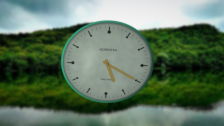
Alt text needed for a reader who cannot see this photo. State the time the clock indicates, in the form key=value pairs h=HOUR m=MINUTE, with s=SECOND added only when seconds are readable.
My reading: h=5 m=20
